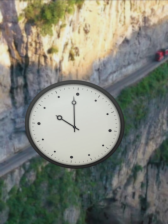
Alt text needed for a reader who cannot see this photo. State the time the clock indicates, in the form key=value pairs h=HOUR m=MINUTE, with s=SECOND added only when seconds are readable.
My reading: h=9 m=59
